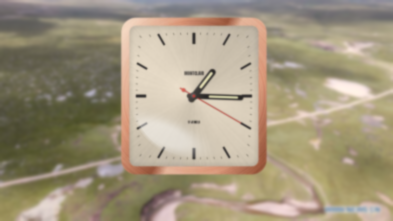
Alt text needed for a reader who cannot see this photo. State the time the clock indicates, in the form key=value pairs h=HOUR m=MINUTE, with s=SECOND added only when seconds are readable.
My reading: h=1 m=15 s=20
